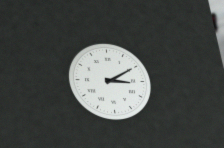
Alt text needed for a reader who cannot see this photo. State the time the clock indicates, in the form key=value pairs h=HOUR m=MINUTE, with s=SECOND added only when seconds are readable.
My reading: h=3 m=10
